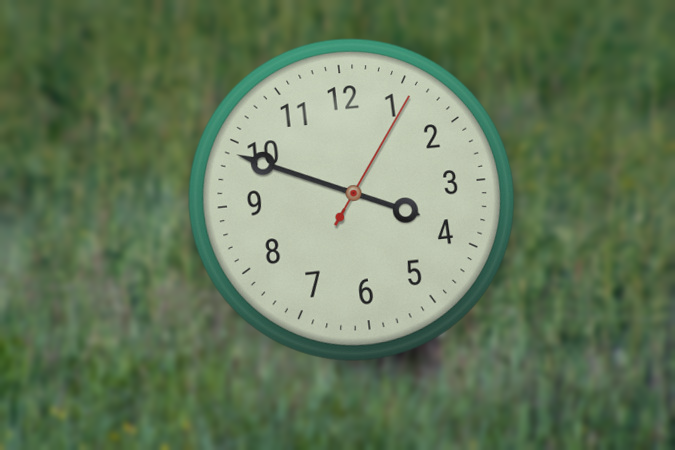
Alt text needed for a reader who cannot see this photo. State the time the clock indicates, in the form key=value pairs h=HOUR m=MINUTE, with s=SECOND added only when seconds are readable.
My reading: h=3 m=49 s=6
